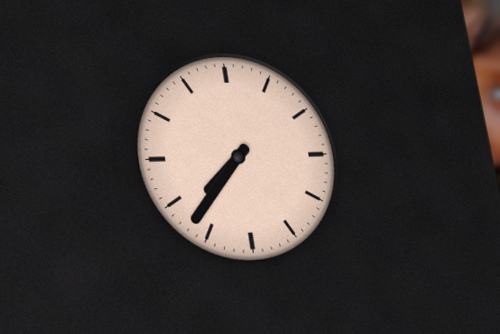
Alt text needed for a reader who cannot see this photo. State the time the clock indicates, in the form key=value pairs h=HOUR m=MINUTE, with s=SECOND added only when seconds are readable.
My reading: h=7 m=37
